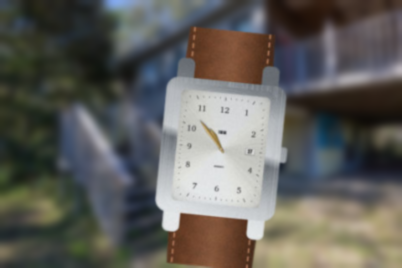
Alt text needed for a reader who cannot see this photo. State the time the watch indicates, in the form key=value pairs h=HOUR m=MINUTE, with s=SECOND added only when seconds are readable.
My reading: h=10 m=53
